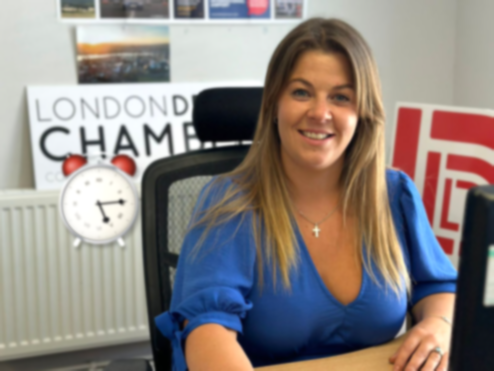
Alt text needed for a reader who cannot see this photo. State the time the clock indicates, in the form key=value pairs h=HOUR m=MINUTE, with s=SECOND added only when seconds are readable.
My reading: h=5 m=14
